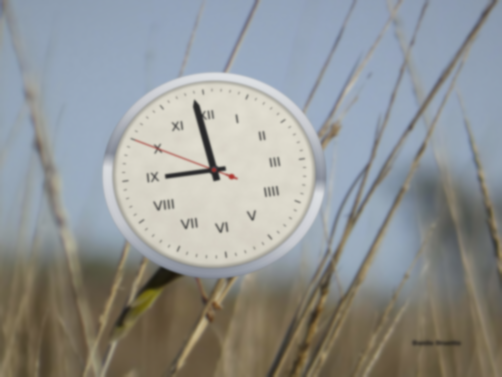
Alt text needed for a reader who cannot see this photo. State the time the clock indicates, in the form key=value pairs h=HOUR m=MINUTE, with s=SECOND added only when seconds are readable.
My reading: h=8 m=58 s=50
